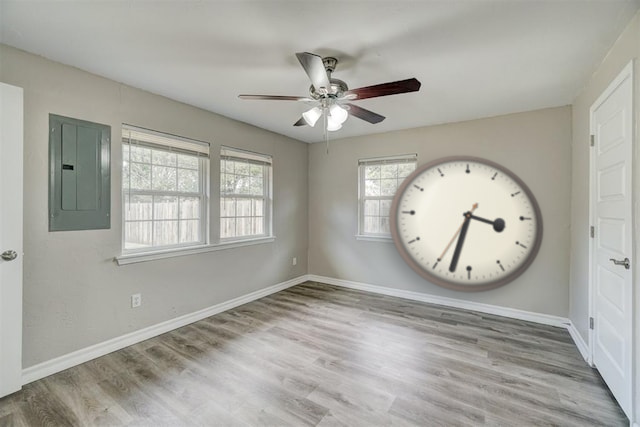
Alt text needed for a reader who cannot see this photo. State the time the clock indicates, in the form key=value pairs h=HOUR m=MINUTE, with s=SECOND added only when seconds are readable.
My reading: h=3 m=32 s=35
